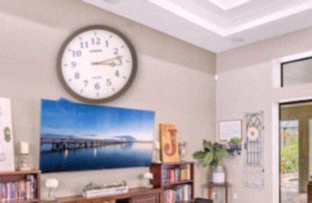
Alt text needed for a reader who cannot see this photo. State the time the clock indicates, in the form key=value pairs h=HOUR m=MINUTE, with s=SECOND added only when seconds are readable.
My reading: h=3 m=13
